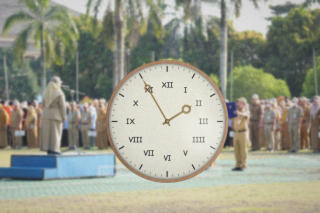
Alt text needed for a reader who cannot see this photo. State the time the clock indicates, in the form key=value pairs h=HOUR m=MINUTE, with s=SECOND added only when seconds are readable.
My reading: h=1 m=55
